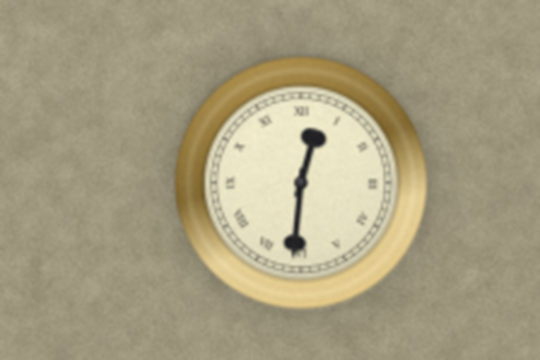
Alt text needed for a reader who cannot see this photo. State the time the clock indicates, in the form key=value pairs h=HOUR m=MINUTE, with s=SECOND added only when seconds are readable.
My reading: h=12 m=31
